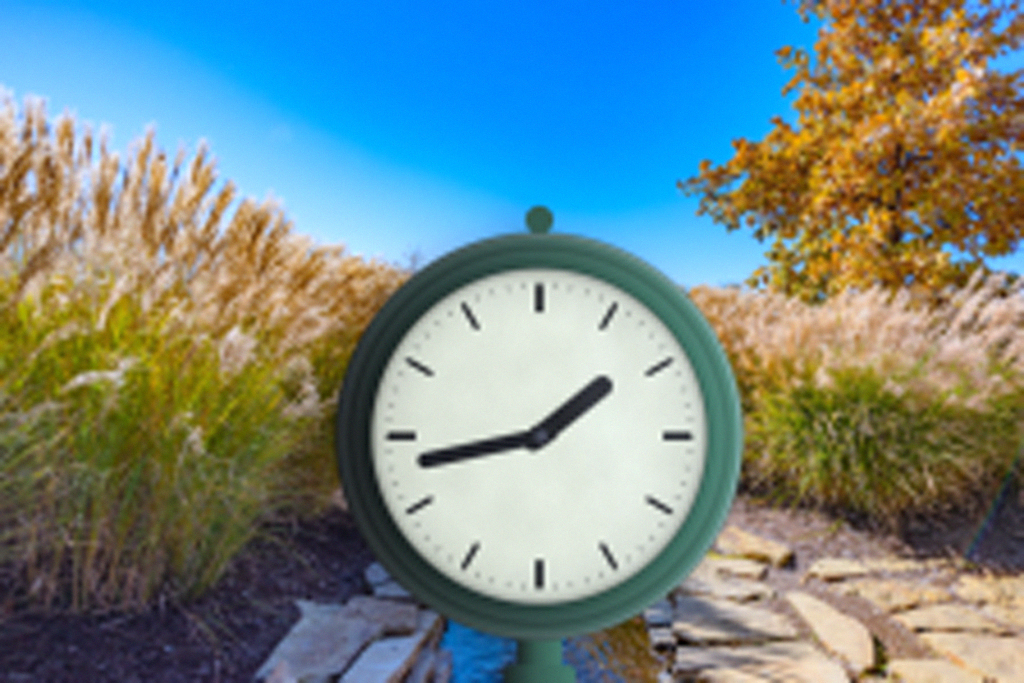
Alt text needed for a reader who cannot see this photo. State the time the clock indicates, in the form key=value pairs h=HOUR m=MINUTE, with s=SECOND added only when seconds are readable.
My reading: h=1 m=43
